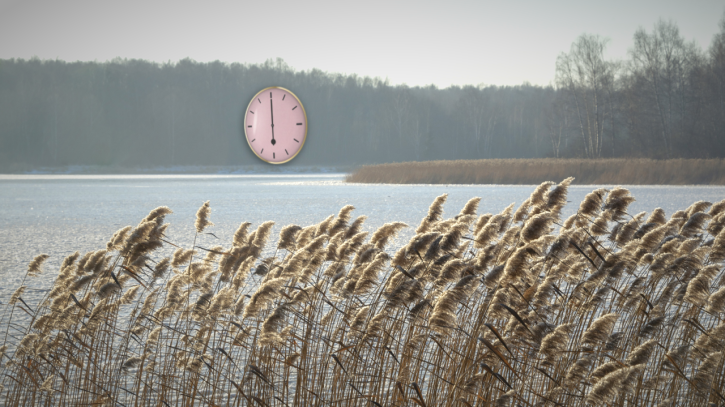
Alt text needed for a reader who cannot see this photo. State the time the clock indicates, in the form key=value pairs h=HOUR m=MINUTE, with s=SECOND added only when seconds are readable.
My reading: h=6 m=0
